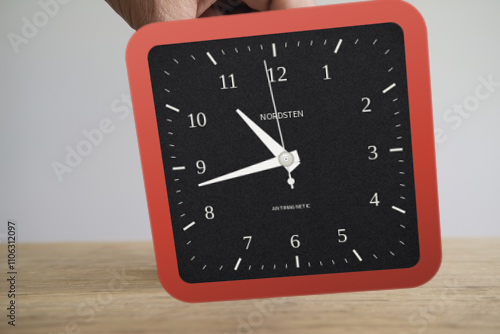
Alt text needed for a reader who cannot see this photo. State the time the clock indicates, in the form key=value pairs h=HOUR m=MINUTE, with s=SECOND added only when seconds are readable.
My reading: h=10 m=42 s=59
